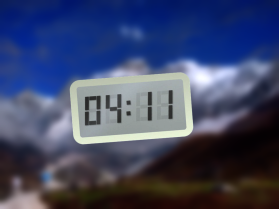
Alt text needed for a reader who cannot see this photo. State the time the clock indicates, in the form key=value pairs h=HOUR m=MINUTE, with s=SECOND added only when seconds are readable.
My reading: h=4 m=11
